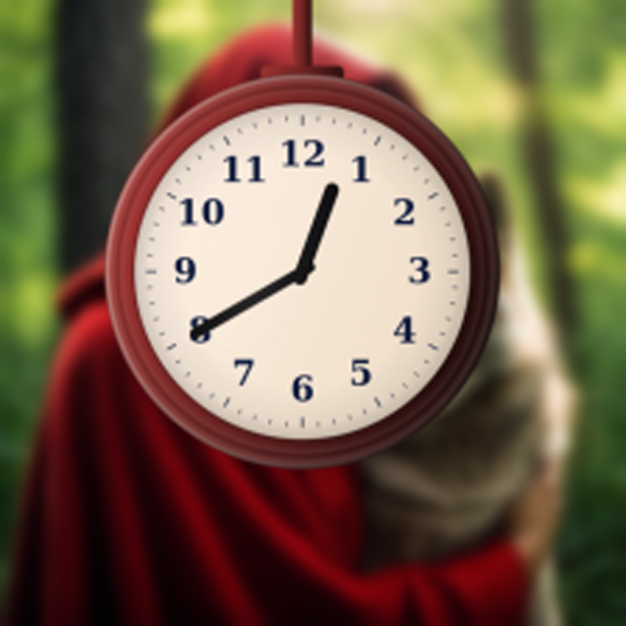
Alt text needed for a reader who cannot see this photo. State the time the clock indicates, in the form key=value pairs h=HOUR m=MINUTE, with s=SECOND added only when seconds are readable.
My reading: h=12 m=40
